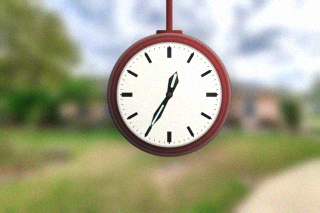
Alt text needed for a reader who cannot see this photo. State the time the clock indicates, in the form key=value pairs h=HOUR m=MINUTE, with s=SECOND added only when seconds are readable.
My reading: h=12 m=35
